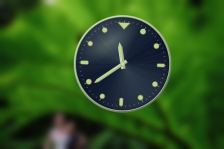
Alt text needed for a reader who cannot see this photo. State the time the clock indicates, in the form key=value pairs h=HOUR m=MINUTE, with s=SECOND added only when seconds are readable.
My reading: h=11 m=39
